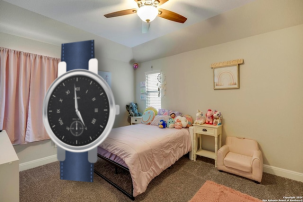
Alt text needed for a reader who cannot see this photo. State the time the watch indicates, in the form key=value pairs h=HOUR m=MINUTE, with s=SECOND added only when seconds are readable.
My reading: h=4 m=59
